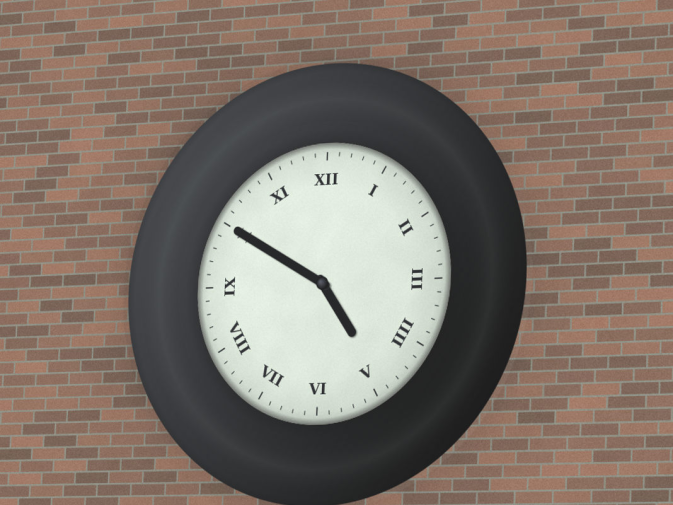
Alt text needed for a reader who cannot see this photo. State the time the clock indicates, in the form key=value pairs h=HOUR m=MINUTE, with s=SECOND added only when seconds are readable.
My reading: h=4 m=50
